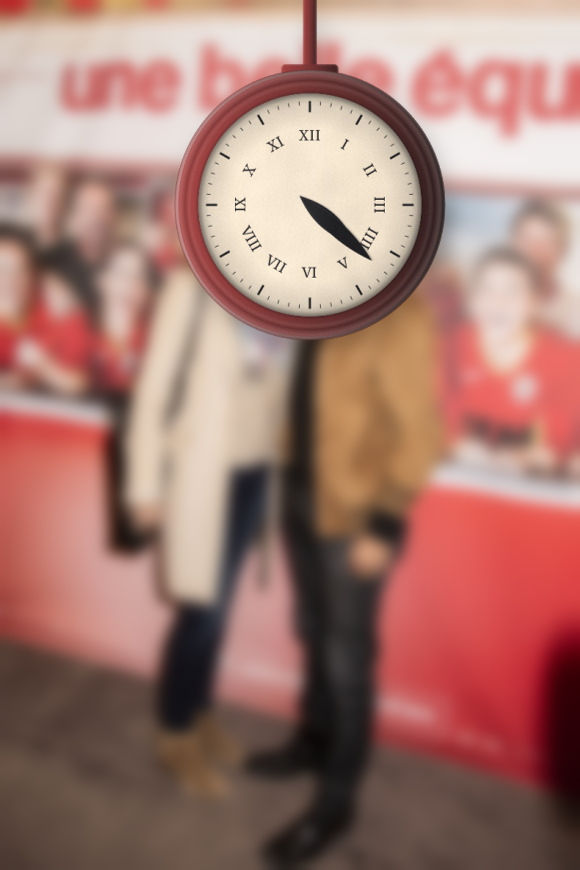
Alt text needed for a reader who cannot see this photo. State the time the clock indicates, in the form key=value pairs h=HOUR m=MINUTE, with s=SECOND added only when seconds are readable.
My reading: h=4 m=22
